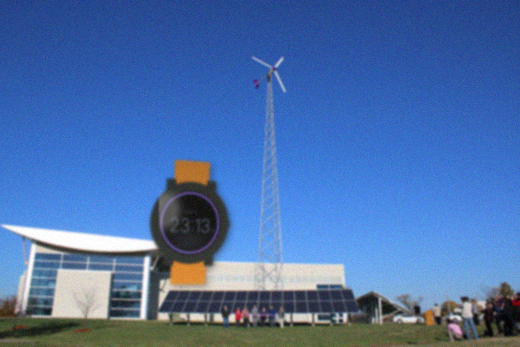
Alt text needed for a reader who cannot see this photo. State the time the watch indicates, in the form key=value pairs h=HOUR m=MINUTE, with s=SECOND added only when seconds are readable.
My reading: h=23 m=13
